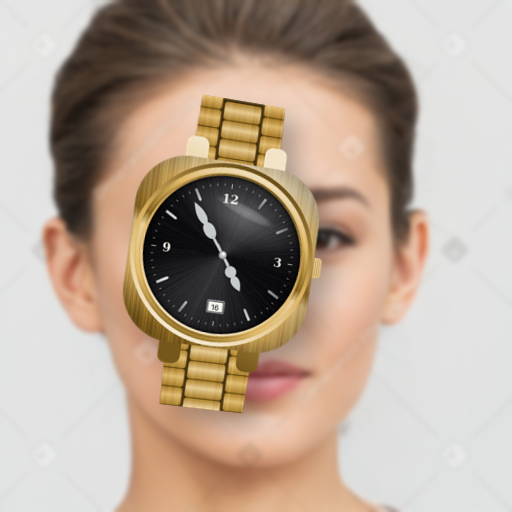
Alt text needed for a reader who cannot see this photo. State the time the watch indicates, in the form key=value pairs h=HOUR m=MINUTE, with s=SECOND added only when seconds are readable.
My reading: h=4 m=54
